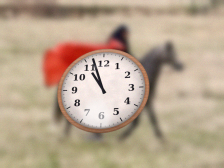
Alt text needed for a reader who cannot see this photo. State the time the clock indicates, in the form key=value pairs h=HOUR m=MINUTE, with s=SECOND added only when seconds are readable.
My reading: h=10 m=57
